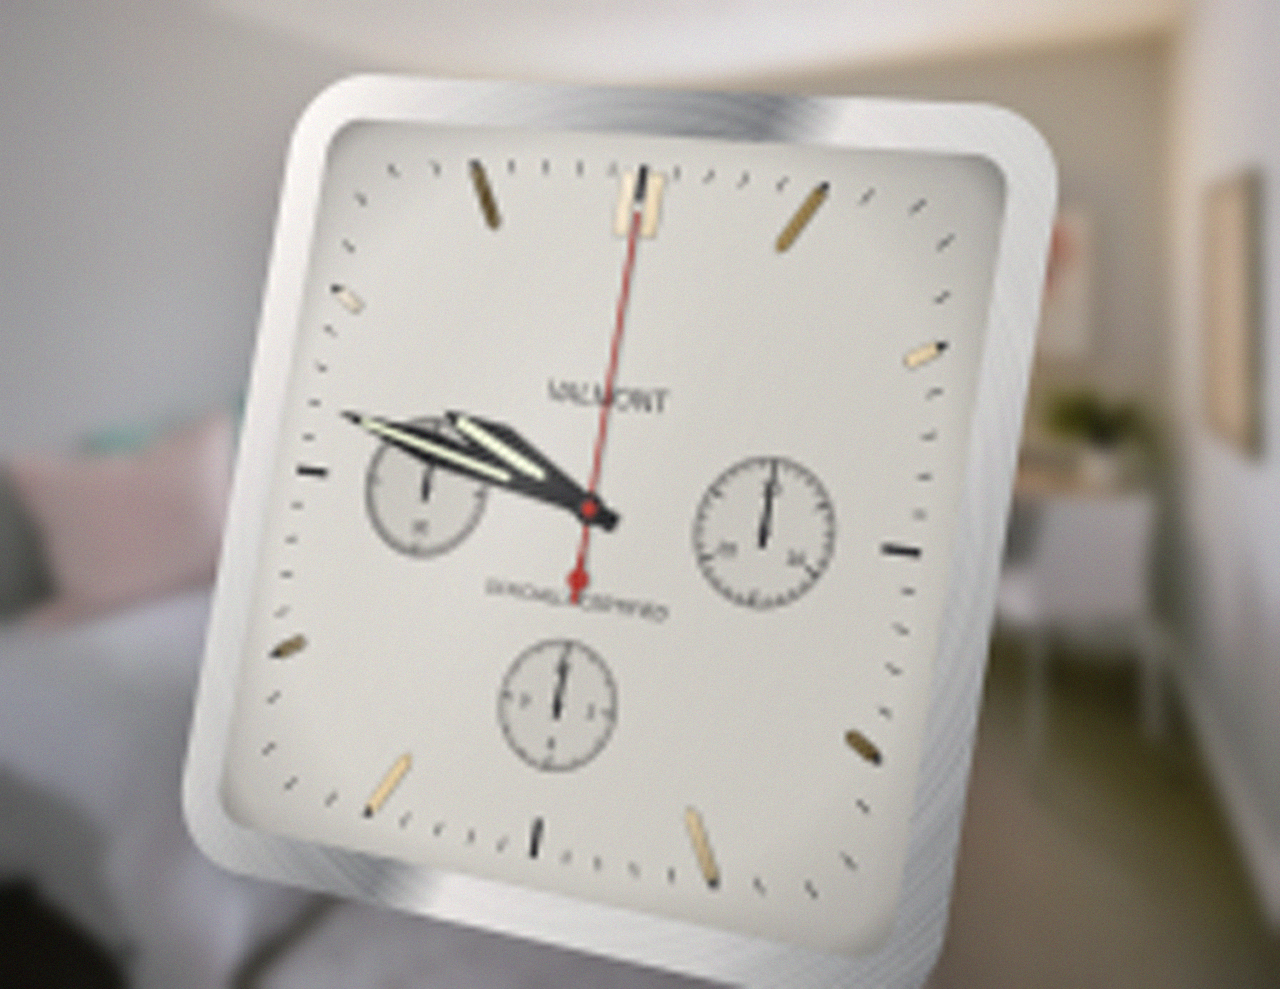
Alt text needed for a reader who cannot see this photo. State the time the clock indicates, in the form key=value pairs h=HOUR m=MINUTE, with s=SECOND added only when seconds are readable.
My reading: h=9 m=47
